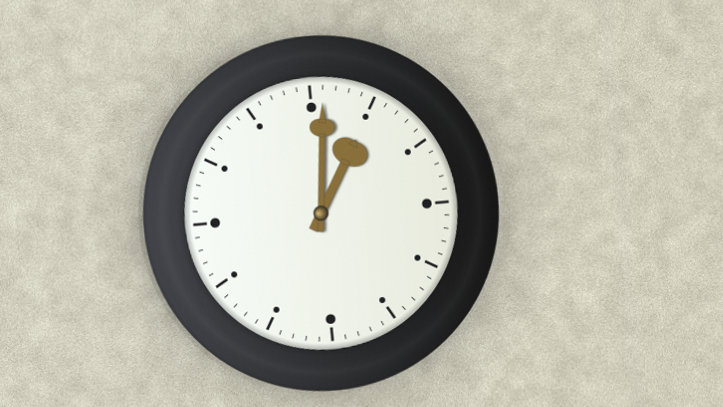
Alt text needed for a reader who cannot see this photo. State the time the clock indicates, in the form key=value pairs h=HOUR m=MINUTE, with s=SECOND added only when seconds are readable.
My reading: h=1 m=1
